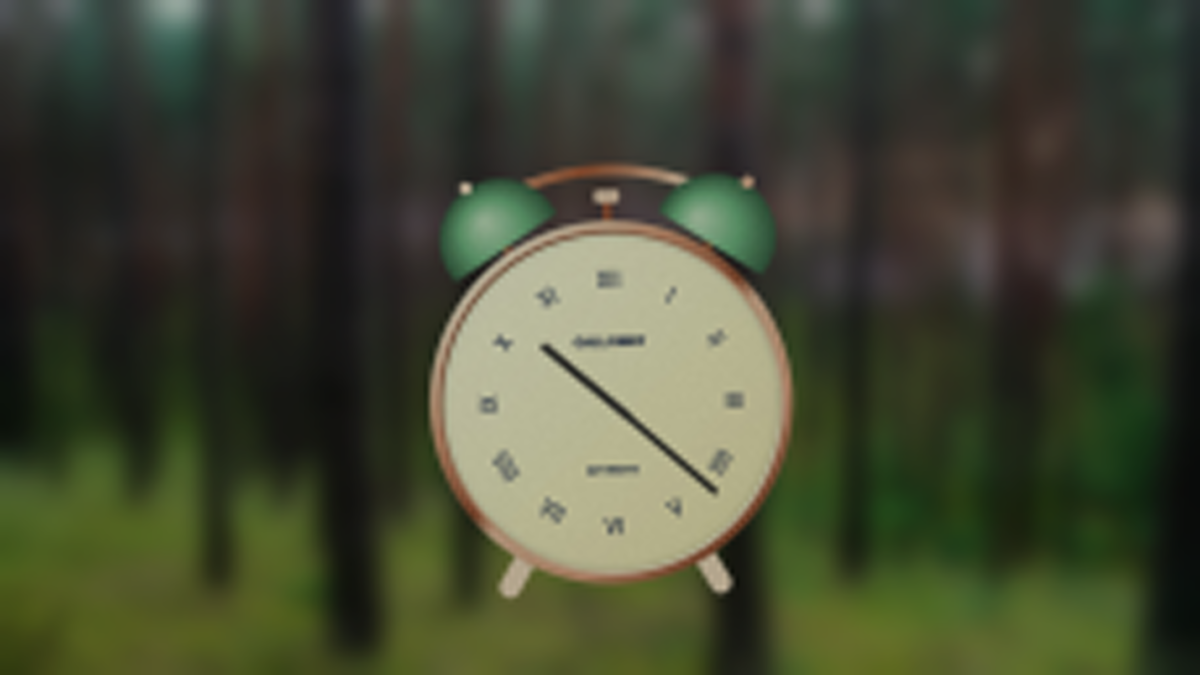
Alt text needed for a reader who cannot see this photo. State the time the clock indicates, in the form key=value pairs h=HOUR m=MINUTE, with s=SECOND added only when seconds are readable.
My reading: h=10 m=22
